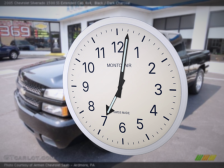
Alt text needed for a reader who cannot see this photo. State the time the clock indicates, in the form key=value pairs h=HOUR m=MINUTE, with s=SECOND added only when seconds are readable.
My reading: h=7 m=2
